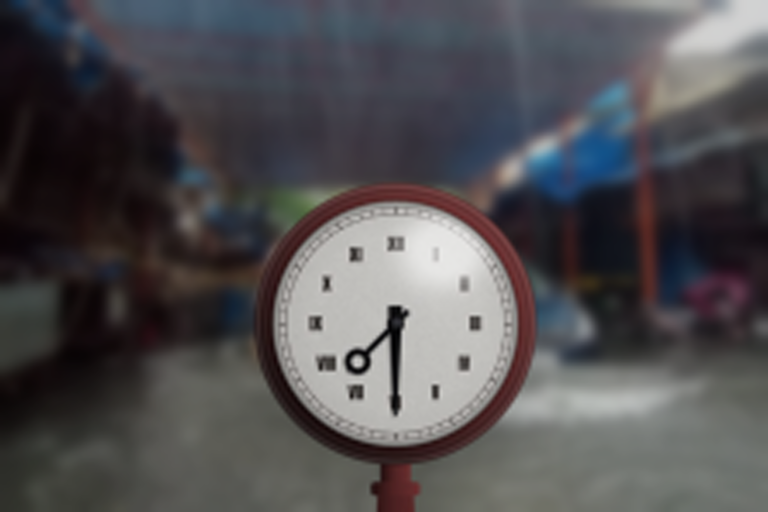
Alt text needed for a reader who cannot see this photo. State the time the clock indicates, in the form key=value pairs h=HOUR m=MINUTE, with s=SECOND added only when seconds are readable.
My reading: h=7 m=30
